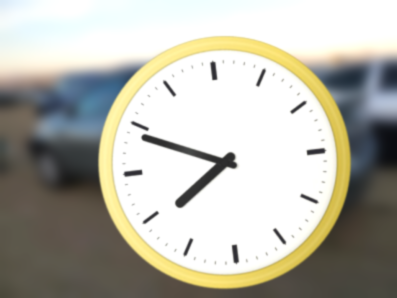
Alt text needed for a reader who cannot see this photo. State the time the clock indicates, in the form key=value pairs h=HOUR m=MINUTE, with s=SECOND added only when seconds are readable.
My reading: h=7 m=49
